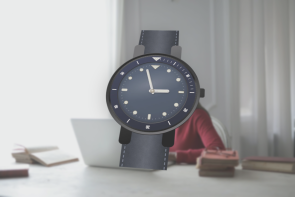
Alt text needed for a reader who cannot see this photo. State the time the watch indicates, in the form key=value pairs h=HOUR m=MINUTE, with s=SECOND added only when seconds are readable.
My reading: h=2 m=57
